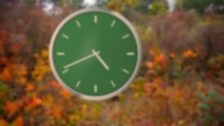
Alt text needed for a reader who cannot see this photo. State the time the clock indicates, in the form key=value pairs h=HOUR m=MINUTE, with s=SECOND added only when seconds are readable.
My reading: h=4 m=41
